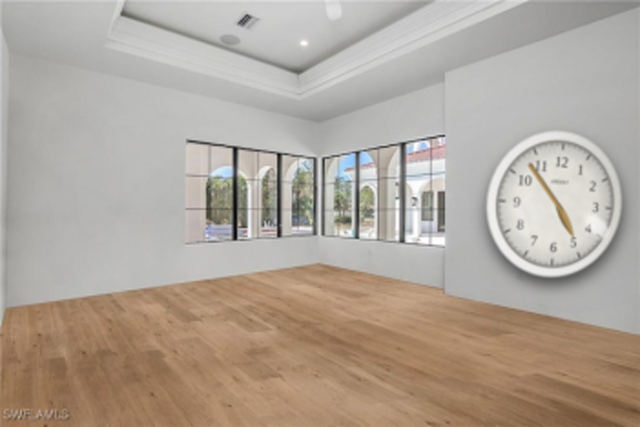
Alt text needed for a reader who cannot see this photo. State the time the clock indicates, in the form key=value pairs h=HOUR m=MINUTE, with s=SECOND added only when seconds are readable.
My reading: h=4 m=53
